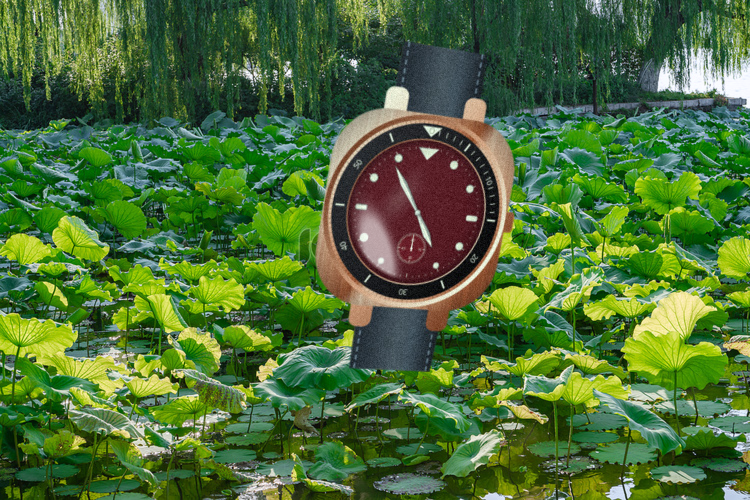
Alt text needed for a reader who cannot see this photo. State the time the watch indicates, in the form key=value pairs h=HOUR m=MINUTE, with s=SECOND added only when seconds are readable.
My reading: h=4 m=54
